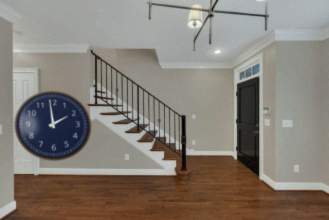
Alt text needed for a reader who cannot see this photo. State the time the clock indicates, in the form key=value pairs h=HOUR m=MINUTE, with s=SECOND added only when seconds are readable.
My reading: h=1 m=59
